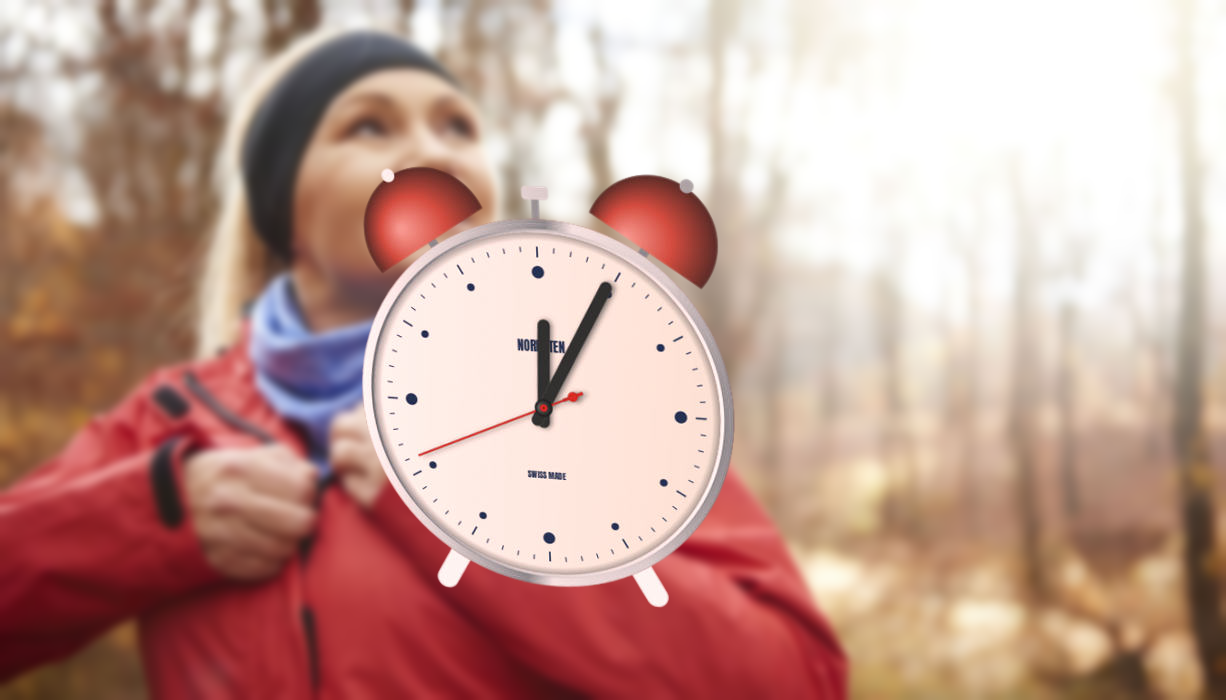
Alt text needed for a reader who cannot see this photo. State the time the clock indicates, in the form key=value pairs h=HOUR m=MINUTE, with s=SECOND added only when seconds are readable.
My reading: h=12 m=4 s=41
